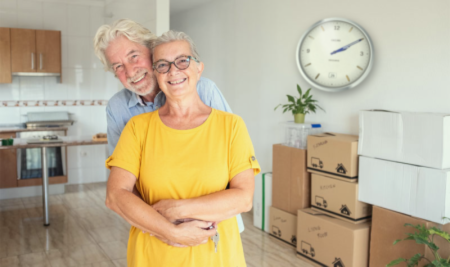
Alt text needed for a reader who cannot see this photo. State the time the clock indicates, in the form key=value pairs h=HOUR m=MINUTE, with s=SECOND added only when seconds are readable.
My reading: h=2 m=10
